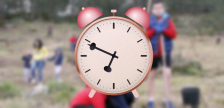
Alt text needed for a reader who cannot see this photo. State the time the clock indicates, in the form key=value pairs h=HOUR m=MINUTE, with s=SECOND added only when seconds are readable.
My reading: h=6 m=49
